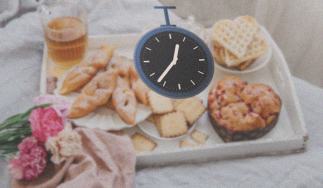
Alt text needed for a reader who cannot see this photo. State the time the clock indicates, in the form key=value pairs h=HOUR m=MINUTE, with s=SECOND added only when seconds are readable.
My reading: h=12 m=37
